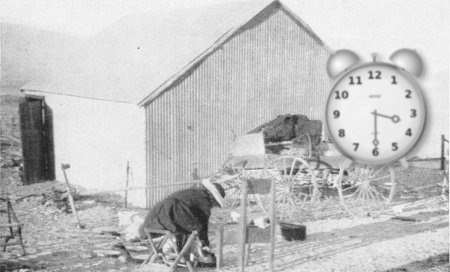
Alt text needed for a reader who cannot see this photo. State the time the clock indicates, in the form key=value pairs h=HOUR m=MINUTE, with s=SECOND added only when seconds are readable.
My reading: h=3 m=30
